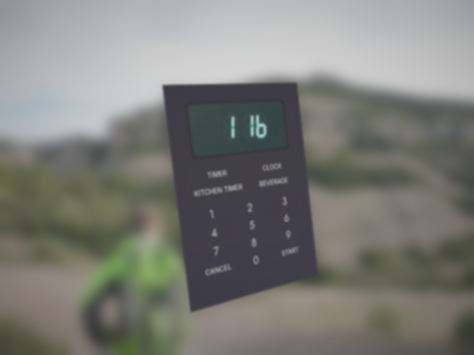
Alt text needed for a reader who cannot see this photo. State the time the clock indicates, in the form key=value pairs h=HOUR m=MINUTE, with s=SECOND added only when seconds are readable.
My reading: h=1 m=16
